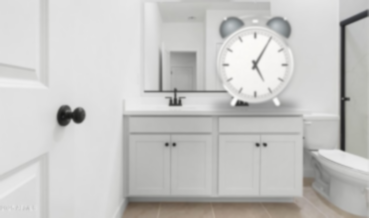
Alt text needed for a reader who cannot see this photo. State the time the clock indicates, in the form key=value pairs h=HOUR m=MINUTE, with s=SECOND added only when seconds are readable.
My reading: h=5 m=5
